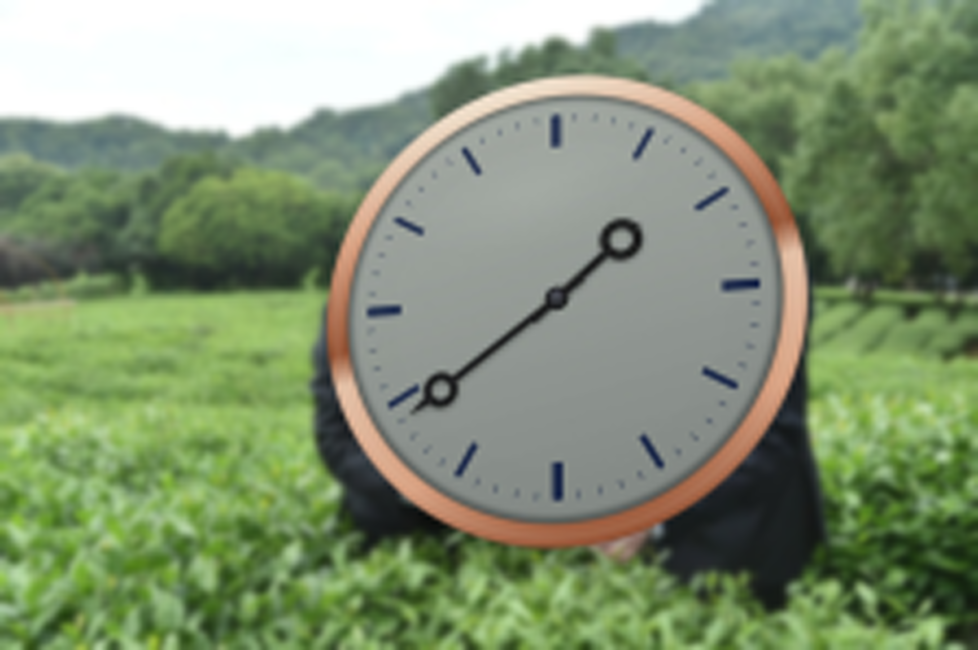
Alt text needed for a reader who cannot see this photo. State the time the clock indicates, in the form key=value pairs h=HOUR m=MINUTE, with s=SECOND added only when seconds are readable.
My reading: h=1 m=39
